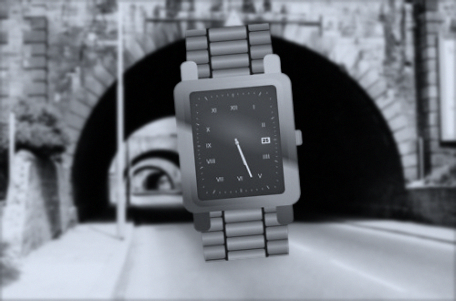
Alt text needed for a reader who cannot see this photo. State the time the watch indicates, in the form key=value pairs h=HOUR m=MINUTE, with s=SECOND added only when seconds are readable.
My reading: h=5 m=27
